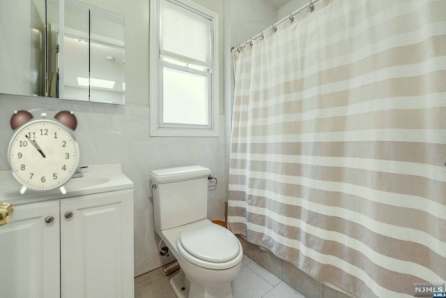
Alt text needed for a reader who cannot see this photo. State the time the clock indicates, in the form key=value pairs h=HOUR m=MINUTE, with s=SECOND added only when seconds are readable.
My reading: h=10 m=53
